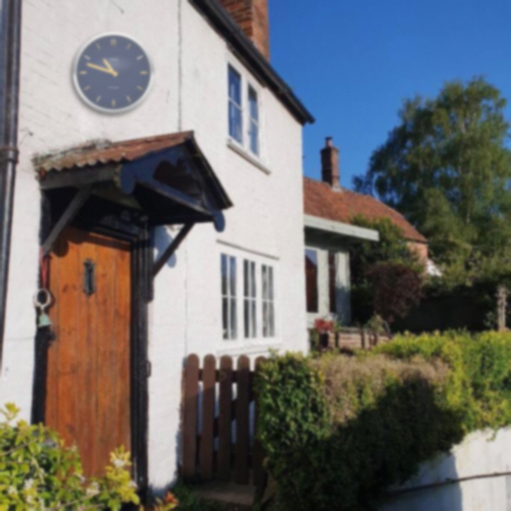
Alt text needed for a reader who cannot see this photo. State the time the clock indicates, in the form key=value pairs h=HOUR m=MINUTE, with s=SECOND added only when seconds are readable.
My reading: h=10 m=48
